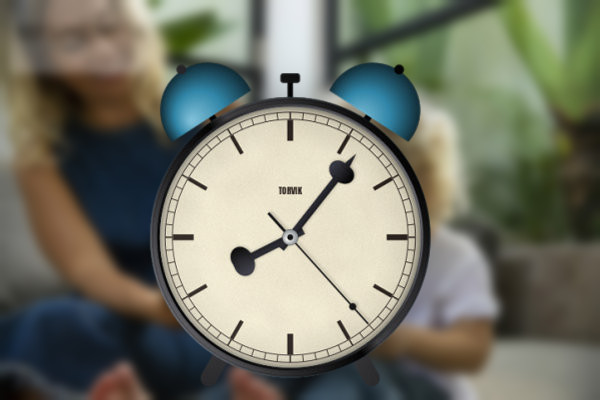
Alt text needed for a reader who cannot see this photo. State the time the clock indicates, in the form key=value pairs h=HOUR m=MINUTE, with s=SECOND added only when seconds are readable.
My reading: h=8 m=6 s=23
